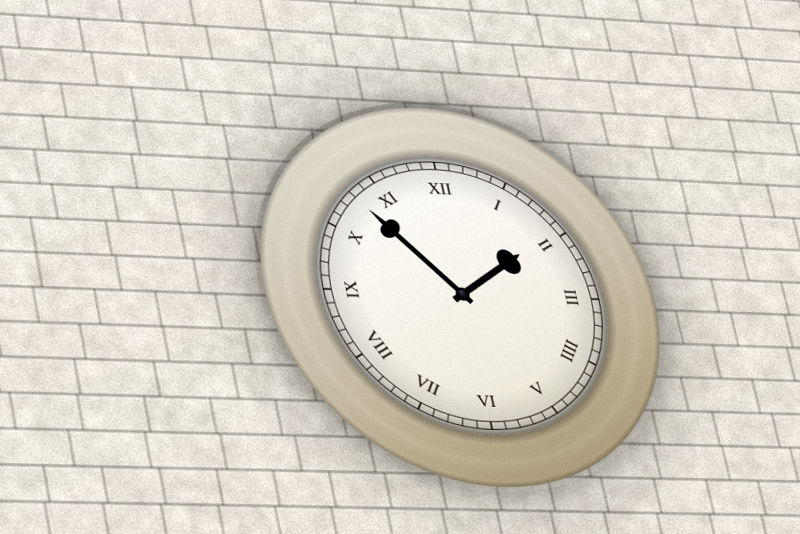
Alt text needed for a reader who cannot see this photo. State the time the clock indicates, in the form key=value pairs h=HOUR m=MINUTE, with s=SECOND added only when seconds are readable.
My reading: h=1 m=53
